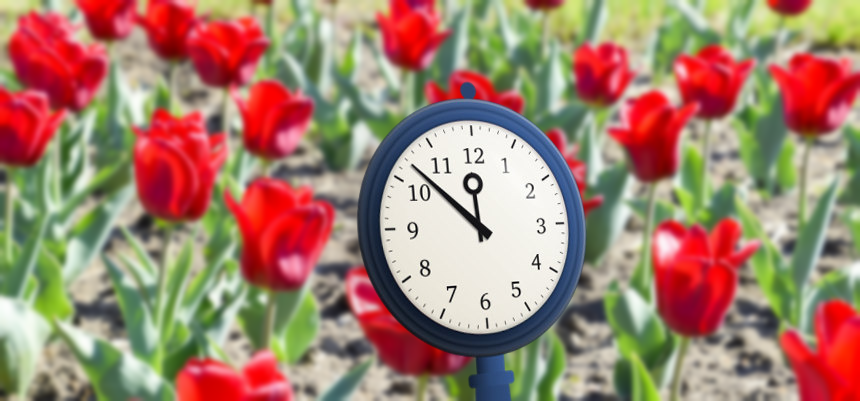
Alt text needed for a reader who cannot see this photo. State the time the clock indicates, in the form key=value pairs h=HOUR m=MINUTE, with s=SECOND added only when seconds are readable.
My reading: h=11 m=52
